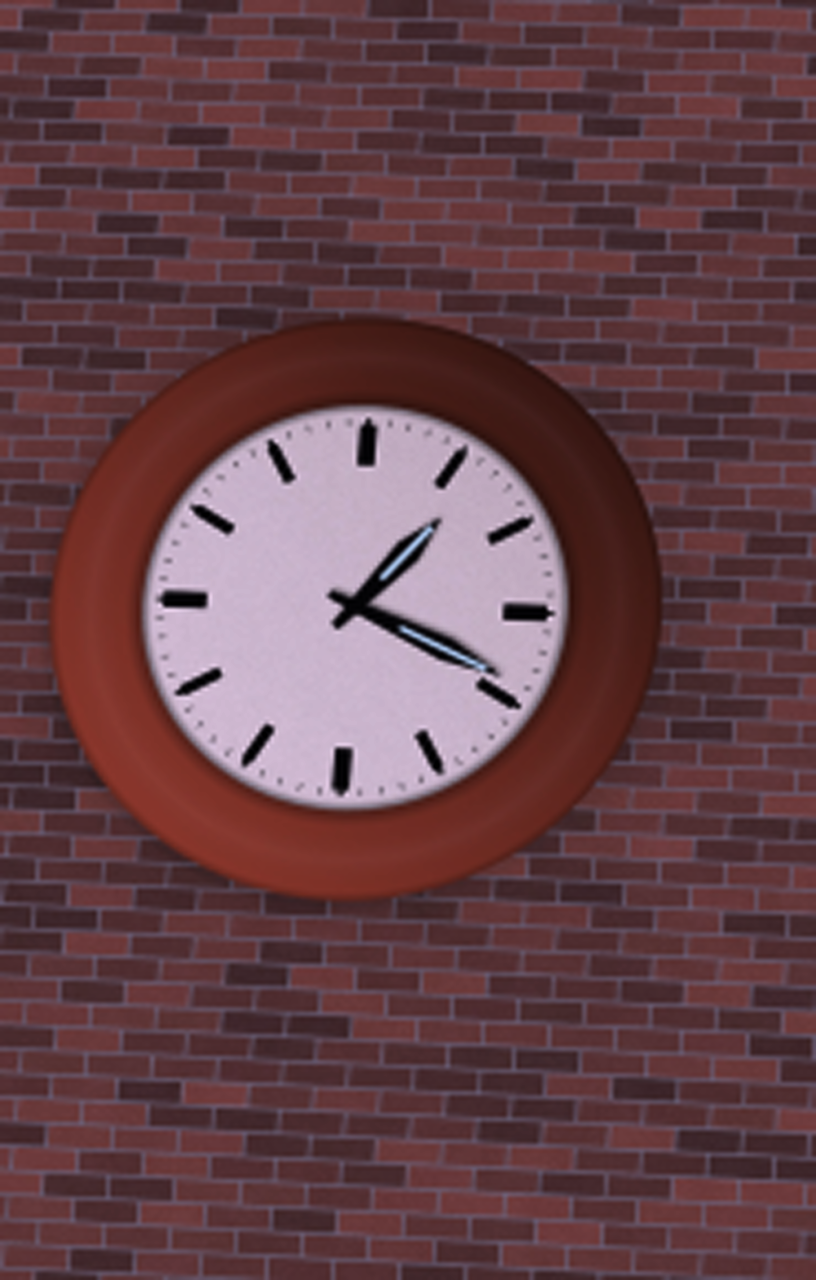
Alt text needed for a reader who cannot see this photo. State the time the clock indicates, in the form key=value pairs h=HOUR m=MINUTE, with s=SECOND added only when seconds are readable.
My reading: h=1 m=19
